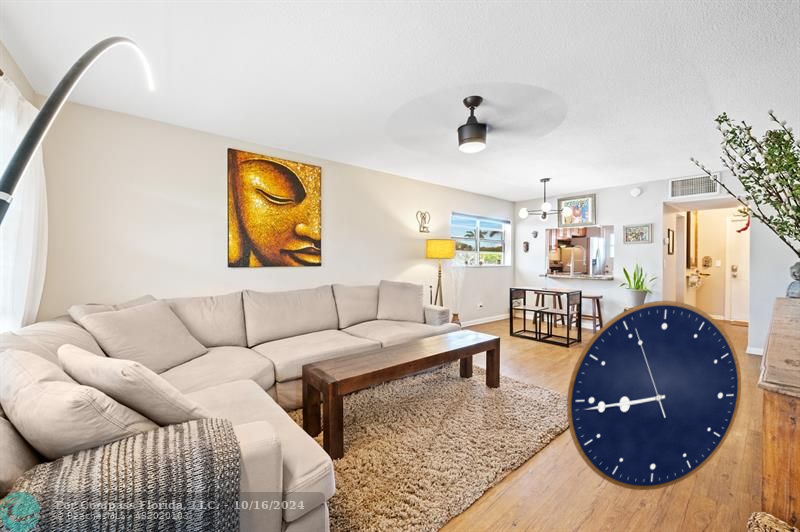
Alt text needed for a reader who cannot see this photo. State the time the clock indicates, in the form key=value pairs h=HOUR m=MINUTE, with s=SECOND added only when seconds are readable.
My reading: h=8 m=43 s=56
